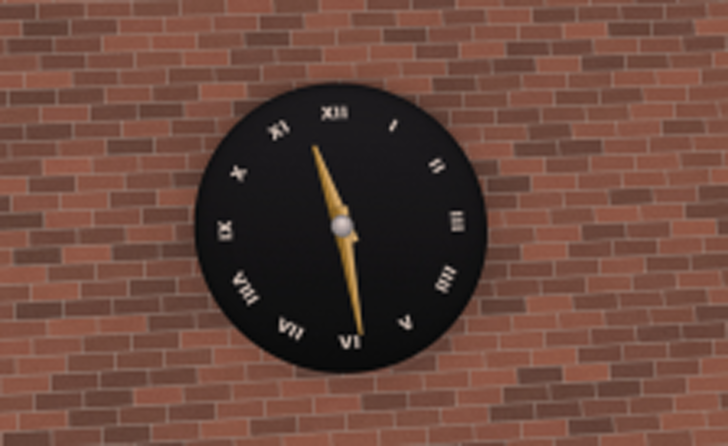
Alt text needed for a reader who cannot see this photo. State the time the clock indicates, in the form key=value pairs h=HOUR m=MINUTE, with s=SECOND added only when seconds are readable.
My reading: h=11 m=29
